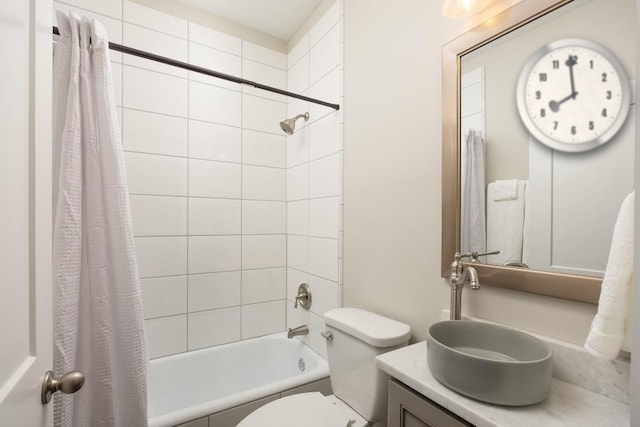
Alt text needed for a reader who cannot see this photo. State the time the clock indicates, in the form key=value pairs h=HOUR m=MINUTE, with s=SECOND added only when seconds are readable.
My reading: h=7 m=59
